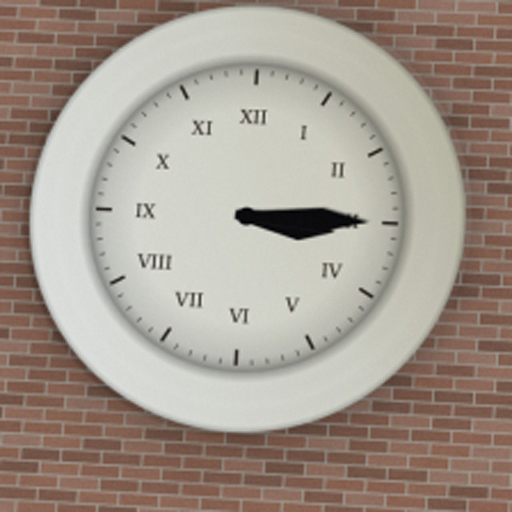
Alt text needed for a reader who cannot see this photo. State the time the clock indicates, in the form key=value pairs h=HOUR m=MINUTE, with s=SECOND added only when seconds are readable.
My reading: h=3 m=15
